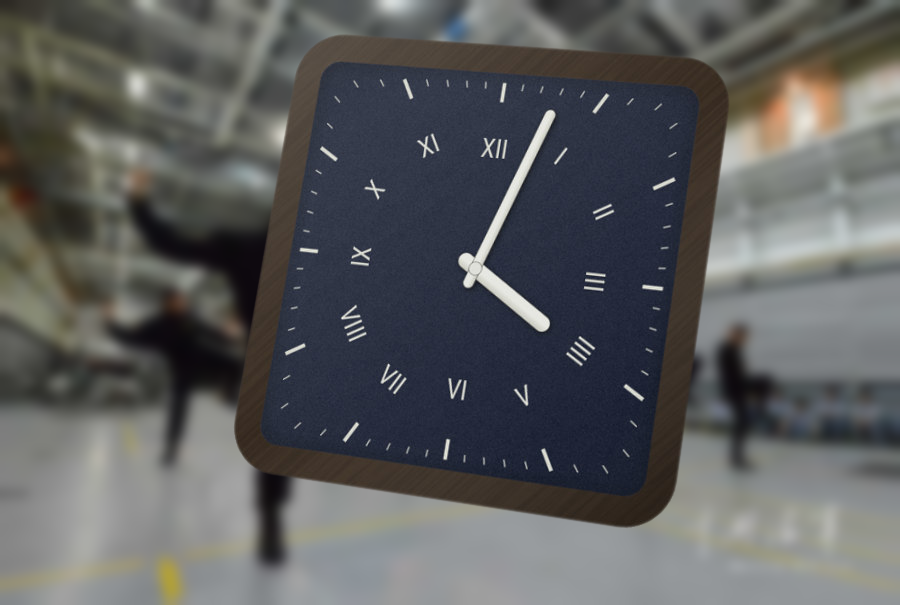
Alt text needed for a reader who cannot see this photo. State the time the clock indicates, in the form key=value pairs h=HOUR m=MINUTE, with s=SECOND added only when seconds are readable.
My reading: h=4 m=3
